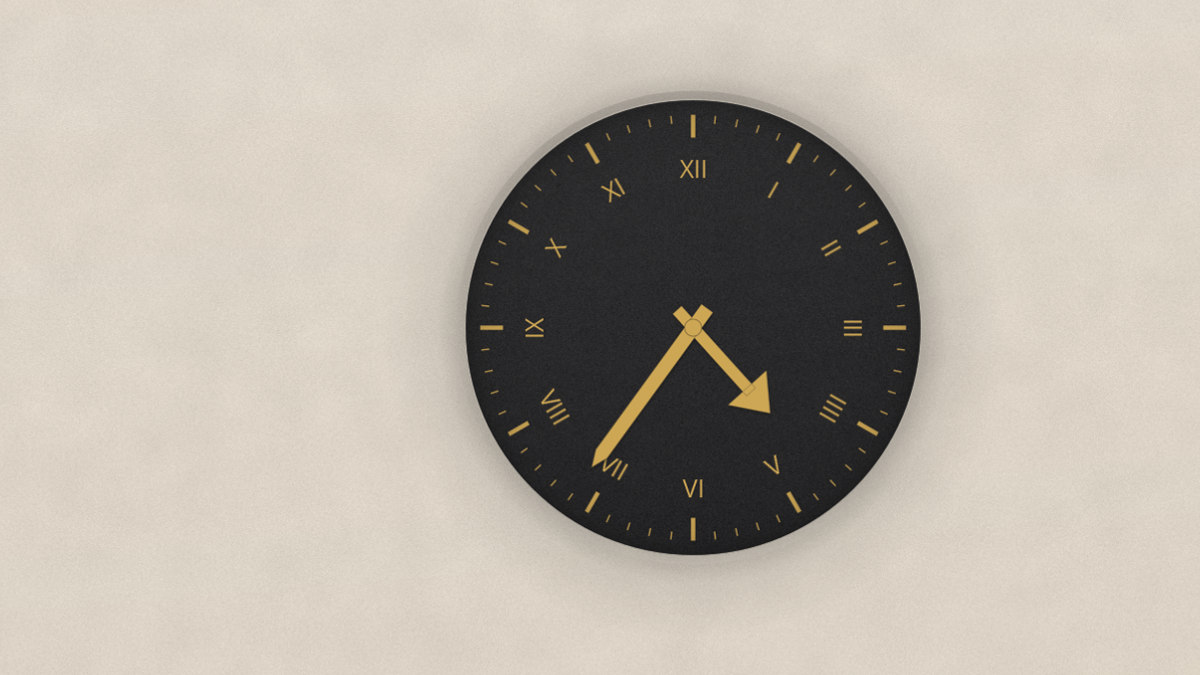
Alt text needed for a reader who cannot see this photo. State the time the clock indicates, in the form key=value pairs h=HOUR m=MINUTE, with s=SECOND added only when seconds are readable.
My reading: h=4 m=36
